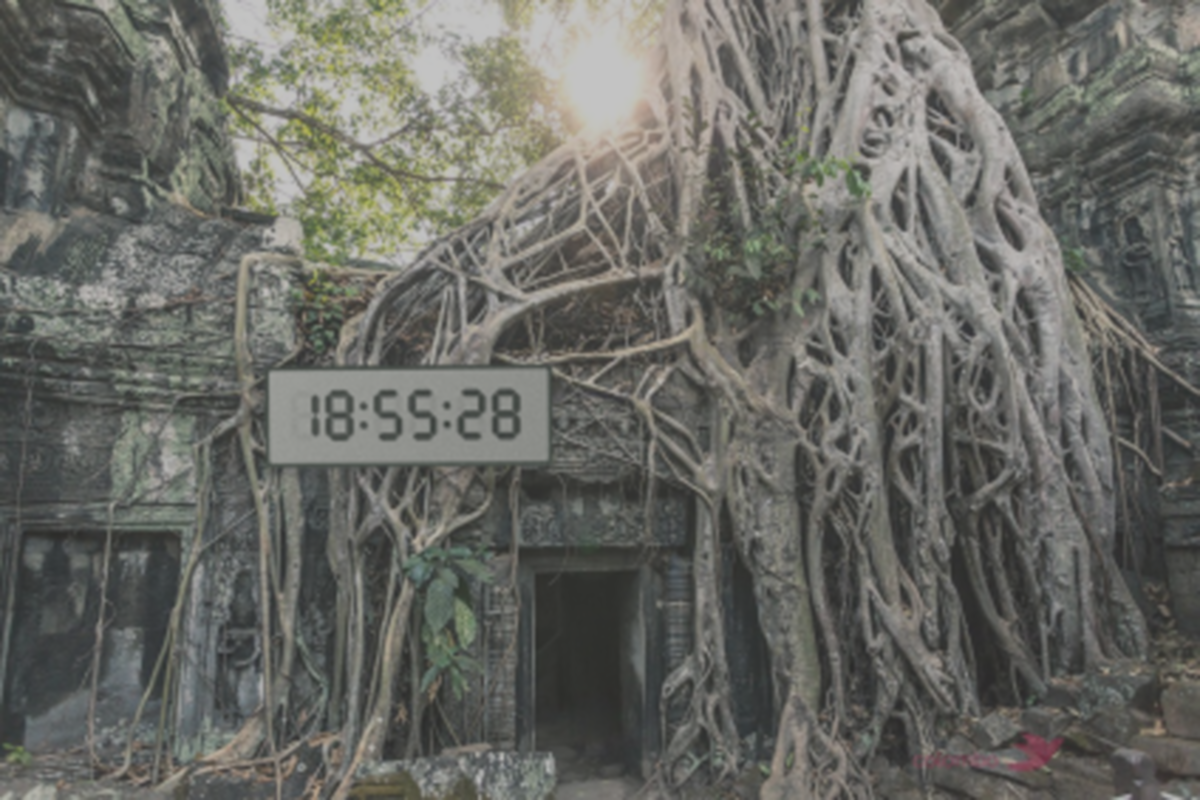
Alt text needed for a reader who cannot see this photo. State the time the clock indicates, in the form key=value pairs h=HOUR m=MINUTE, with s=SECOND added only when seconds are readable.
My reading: h=18 m=55 s=28
